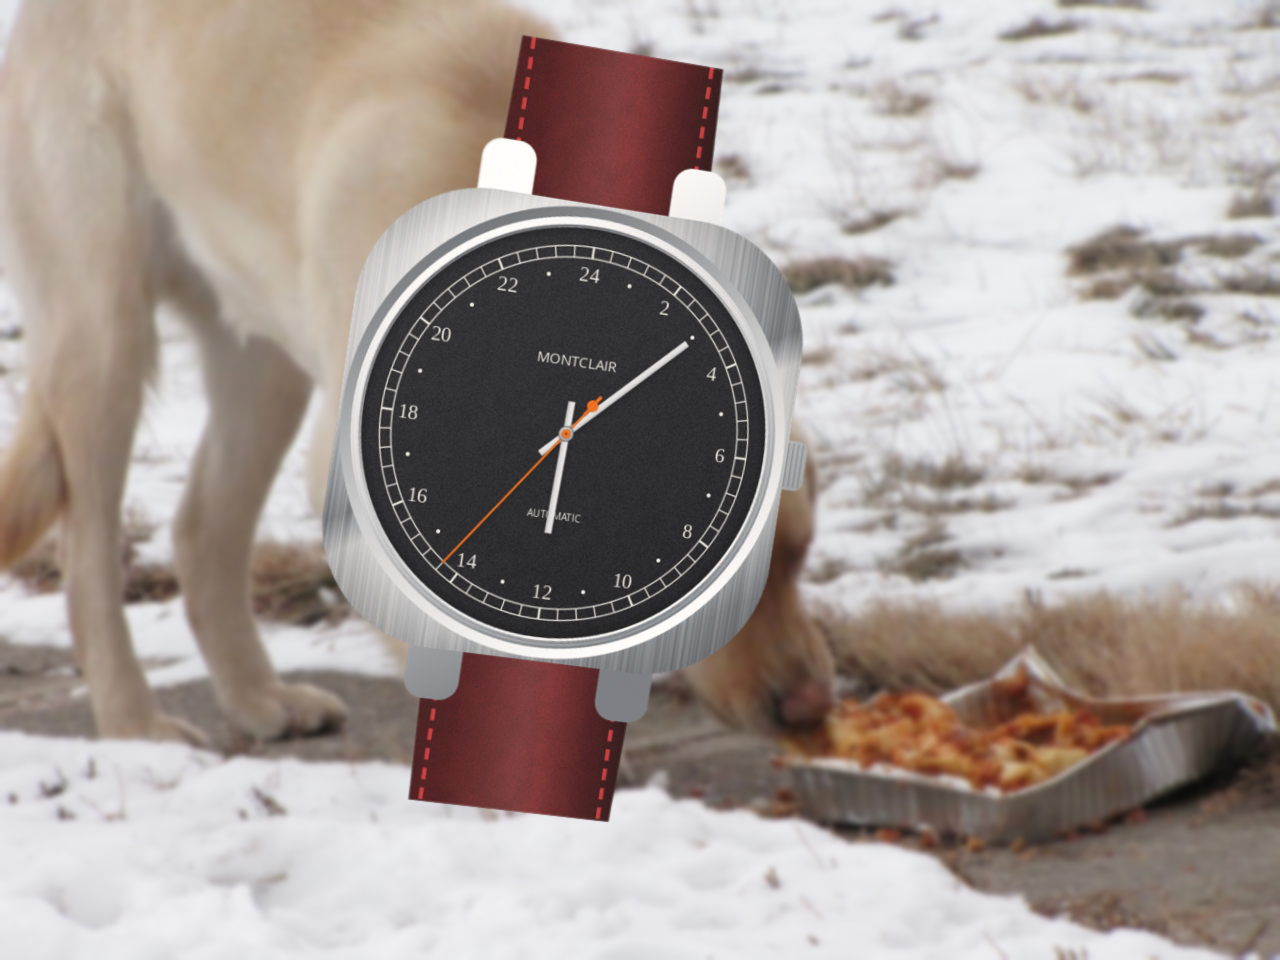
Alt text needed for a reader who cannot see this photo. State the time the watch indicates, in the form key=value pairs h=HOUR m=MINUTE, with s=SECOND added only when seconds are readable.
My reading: h=12 m=7 s=36
